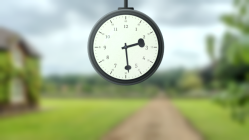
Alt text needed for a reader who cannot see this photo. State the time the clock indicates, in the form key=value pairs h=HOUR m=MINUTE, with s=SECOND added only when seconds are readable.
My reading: h=2 m=29
